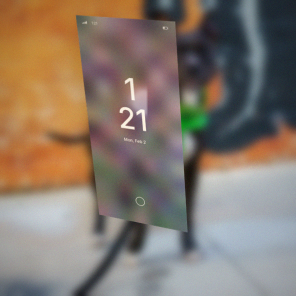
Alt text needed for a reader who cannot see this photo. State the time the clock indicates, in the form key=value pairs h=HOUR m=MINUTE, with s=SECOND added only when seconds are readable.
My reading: h=1 m=21
